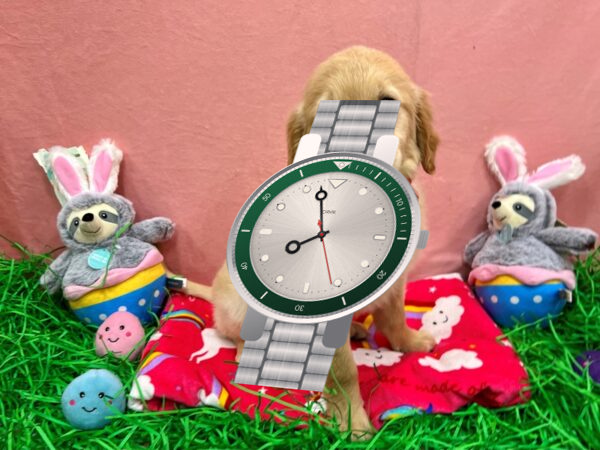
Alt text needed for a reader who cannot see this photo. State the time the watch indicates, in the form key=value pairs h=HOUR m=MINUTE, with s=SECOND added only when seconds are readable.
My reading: h=7 m=57 s=26
